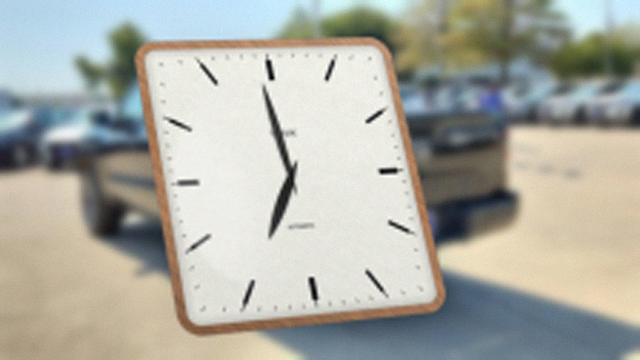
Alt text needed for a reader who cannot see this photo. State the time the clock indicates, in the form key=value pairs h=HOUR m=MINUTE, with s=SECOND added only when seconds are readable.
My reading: h=6 m=59
